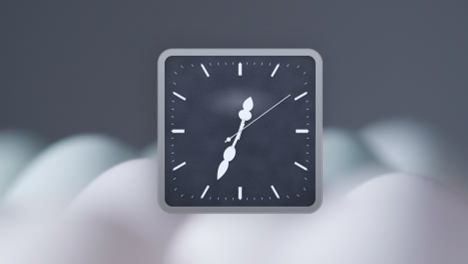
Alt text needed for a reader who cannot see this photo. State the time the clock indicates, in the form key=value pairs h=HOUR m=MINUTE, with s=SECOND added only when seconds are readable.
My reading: h=12 m=34 s=9
